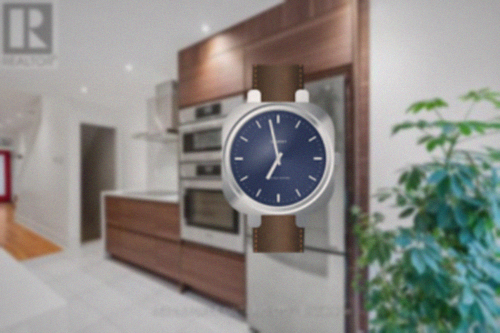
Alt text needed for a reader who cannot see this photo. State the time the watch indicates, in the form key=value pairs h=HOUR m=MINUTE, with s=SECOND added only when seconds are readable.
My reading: h=6 m=58
